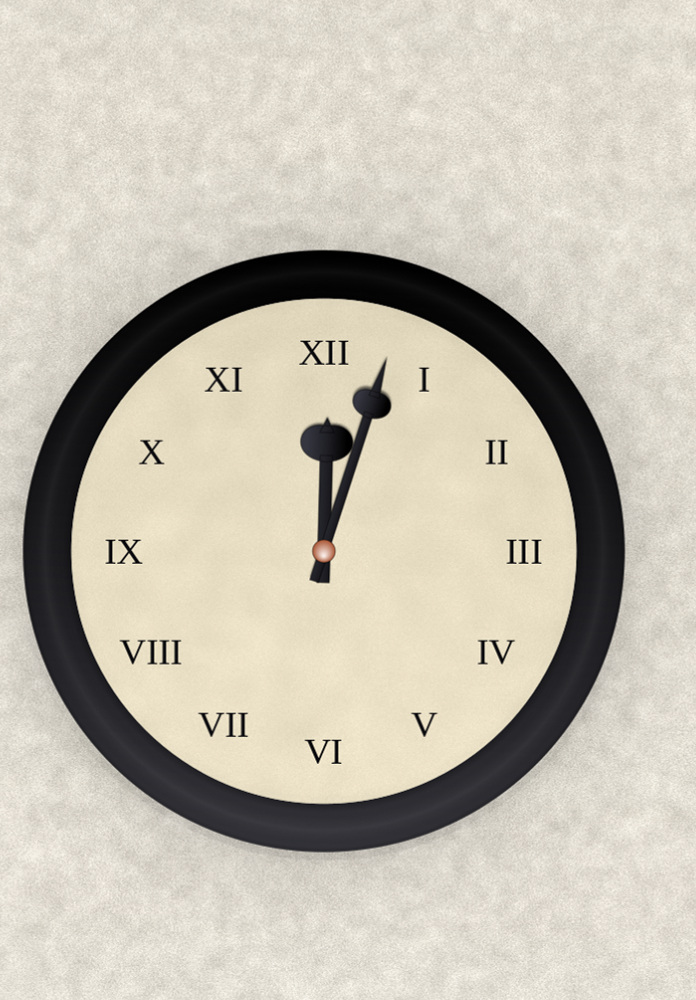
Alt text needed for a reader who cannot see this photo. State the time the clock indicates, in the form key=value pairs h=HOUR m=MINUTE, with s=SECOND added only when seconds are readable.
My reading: h=12 m=3
